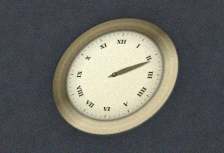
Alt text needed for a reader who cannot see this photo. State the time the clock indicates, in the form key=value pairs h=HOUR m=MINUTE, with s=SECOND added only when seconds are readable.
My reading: h=2 m=11
